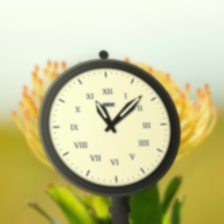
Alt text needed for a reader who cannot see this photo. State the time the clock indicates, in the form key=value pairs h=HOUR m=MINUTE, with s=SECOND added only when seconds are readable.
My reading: h=11 m=8
